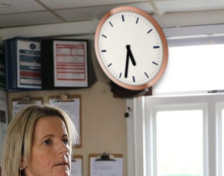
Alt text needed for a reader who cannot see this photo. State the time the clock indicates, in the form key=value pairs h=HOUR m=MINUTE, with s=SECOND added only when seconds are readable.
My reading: h=5 m=33
